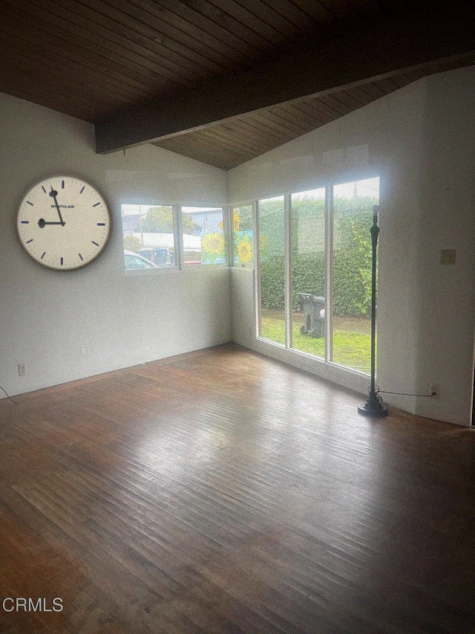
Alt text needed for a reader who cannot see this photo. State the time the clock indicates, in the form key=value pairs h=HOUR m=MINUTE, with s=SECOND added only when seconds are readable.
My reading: h=8 m=57
